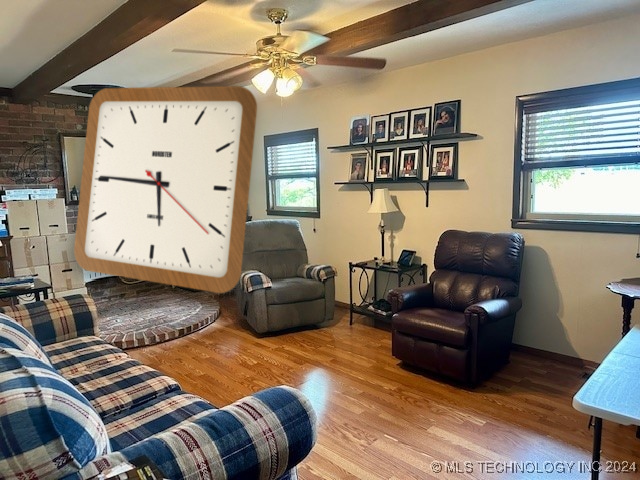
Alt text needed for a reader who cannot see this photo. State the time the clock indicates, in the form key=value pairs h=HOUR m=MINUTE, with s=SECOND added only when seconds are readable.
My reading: h=5 m=45 s=21
